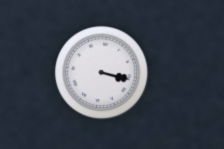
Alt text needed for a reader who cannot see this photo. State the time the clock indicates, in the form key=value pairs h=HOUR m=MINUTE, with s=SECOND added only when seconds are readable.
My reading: h=3 m=16
